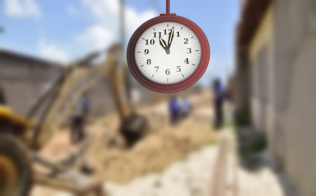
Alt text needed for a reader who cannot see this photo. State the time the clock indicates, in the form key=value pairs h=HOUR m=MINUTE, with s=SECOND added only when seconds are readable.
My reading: h=11 m=2
